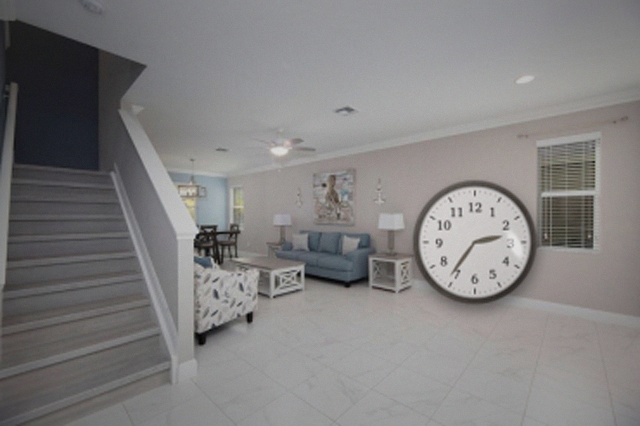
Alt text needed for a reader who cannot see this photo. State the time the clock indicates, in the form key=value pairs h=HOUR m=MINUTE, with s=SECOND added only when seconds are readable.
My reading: h=2 m=36
